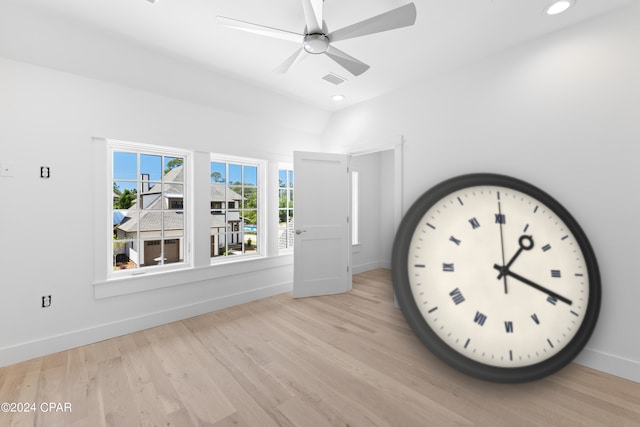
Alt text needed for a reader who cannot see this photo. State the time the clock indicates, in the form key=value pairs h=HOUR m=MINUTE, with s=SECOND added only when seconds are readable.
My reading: h=1 m=19 s=0
